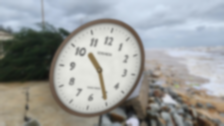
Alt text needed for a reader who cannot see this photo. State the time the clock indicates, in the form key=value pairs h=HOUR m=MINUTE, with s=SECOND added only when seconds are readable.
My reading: h=10 m=25
